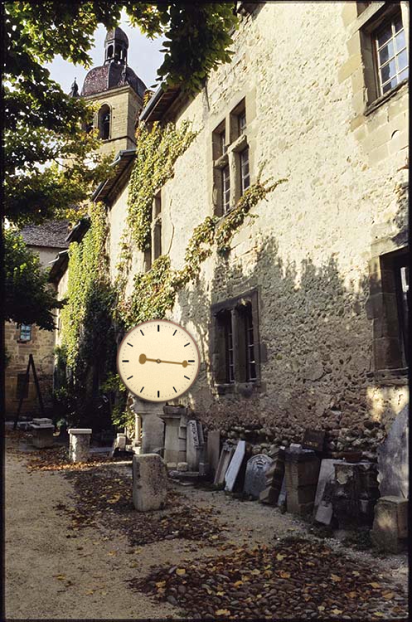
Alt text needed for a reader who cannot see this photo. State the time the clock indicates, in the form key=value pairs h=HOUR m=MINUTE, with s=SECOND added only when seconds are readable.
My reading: h=9 m=16
